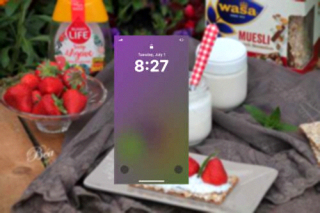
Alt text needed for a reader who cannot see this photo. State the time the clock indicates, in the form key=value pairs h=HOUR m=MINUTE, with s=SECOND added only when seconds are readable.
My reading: h=8 m=27
